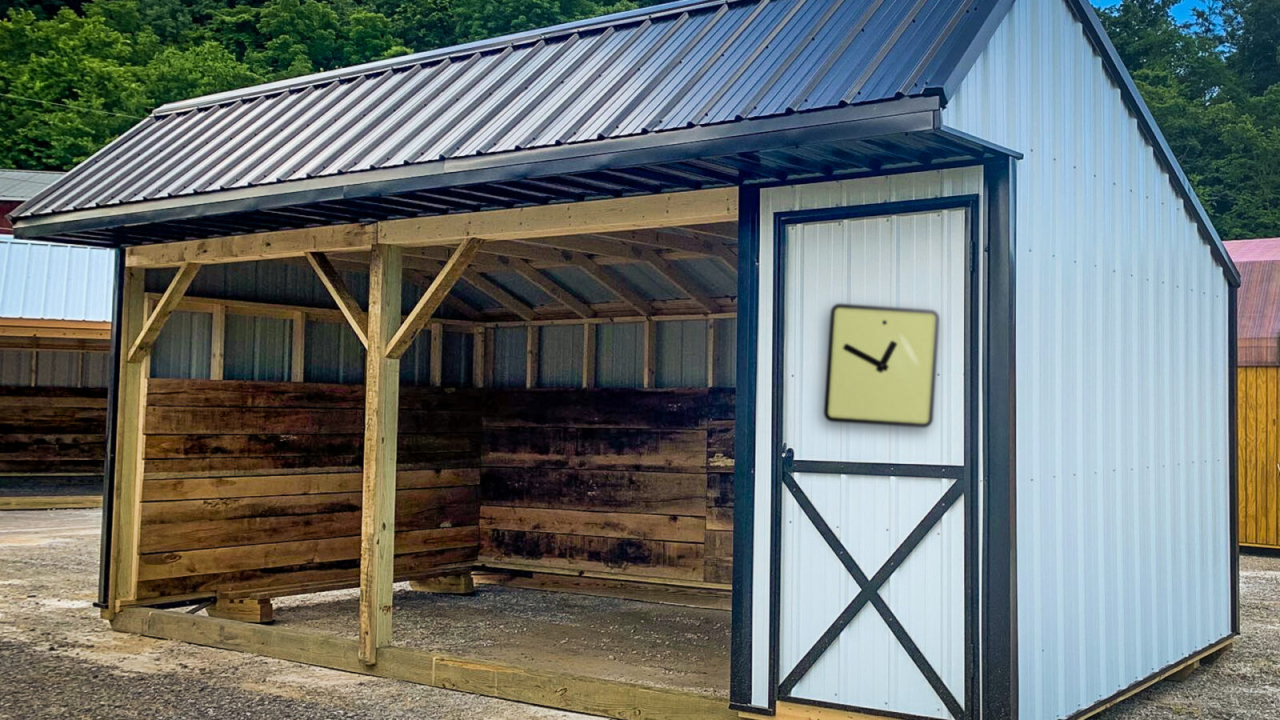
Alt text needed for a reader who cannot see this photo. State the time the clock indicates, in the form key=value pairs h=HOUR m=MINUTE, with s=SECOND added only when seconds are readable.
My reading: h=12 m=49
